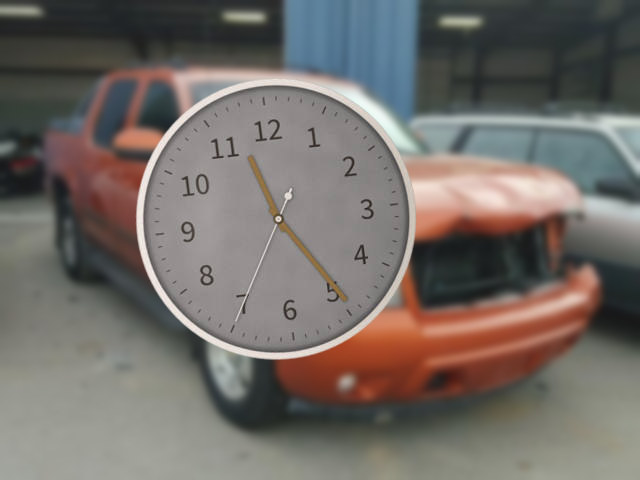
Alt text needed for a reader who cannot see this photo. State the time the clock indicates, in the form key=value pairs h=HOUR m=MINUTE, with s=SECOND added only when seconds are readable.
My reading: h=11 m=24 s=35
